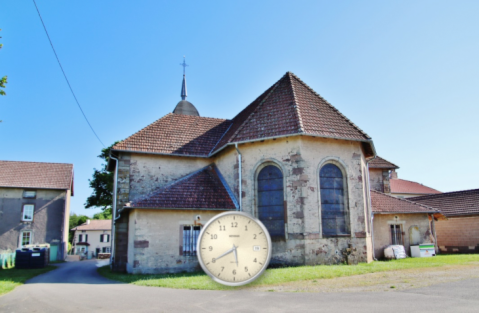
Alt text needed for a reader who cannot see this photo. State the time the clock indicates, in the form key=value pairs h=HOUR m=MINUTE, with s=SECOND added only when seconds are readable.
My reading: h=5 m=40
